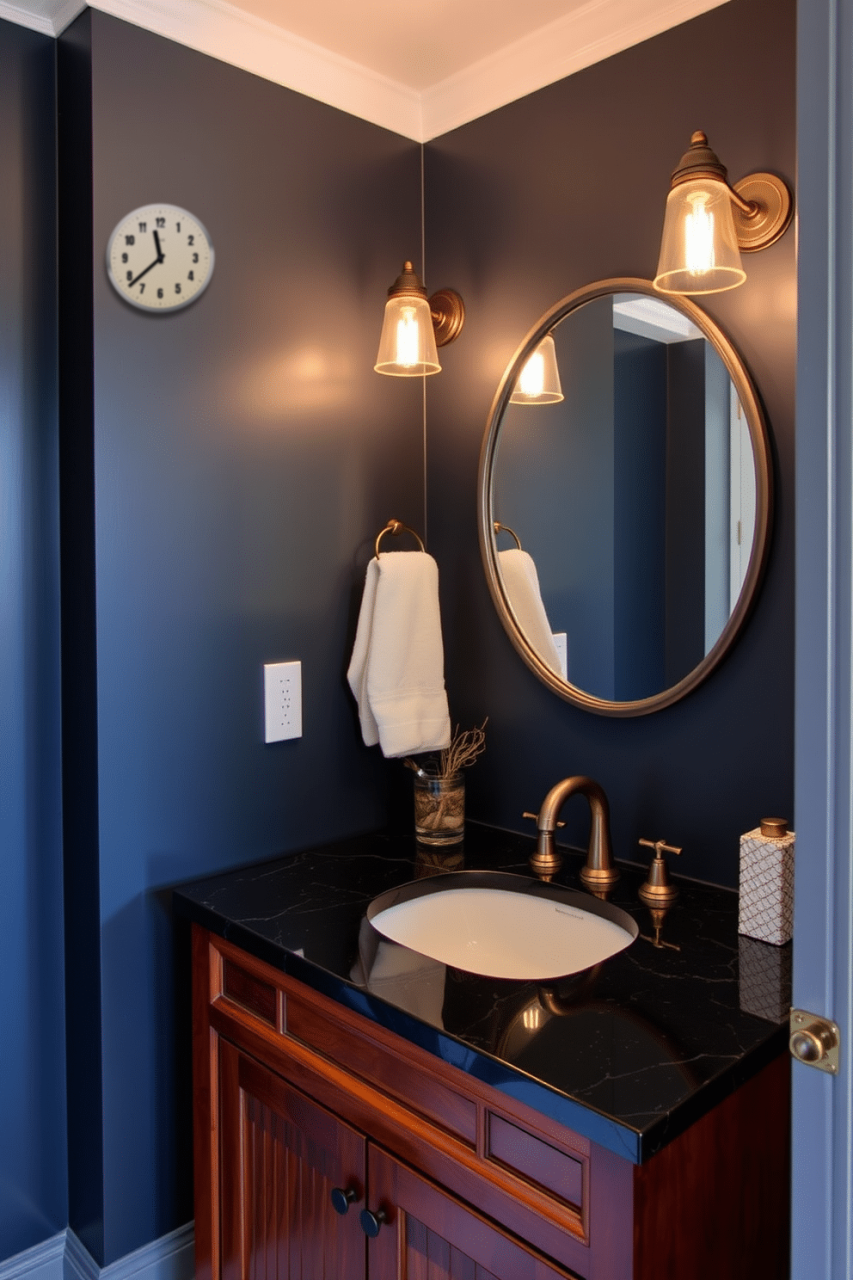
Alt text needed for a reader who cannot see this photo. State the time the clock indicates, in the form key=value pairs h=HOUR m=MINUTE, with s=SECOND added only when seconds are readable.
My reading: h=11 m=38
